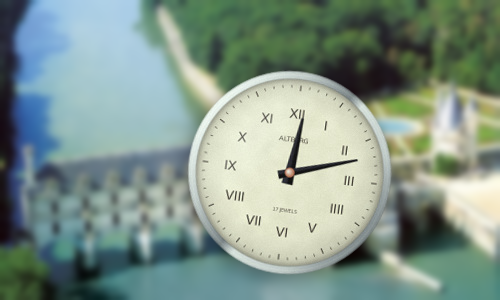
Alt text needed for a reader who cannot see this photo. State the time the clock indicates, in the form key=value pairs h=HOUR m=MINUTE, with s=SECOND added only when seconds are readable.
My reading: h=12 m=12
